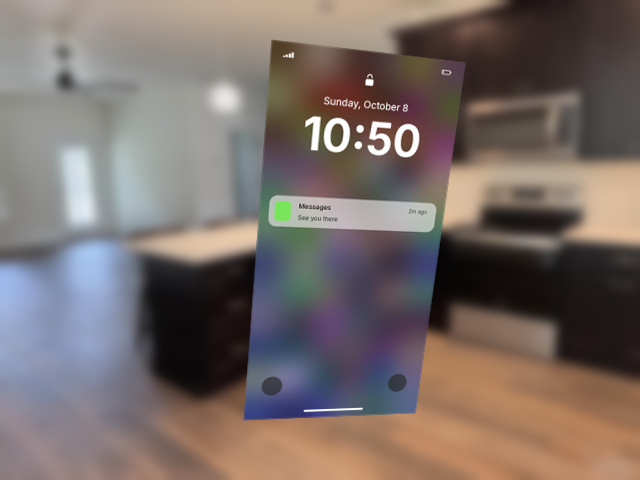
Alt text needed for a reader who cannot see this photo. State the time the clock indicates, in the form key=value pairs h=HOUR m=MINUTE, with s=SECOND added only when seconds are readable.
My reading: h=10 m=50
